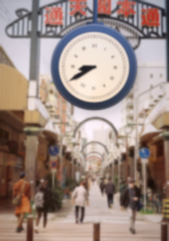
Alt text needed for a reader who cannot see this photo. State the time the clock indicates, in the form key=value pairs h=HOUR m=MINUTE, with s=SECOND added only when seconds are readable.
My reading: h=8 m=40
